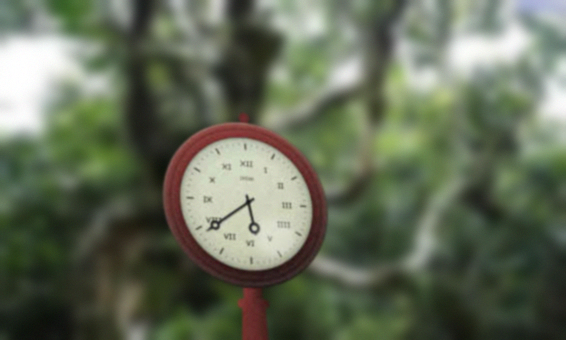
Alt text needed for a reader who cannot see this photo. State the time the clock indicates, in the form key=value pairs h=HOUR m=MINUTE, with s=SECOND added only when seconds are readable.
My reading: h=5 m=39
